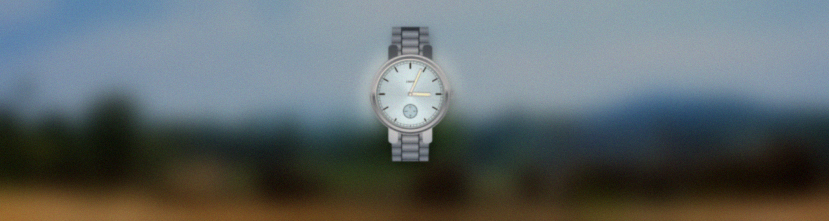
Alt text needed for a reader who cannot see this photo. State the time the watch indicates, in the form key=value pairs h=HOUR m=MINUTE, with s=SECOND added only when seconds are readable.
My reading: h=3 m=4
